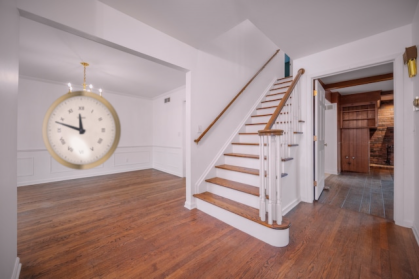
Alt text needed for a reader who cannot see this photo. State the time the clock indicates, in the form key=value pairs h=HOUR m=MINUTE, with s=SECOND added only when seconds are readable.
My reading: h=11 m=48
